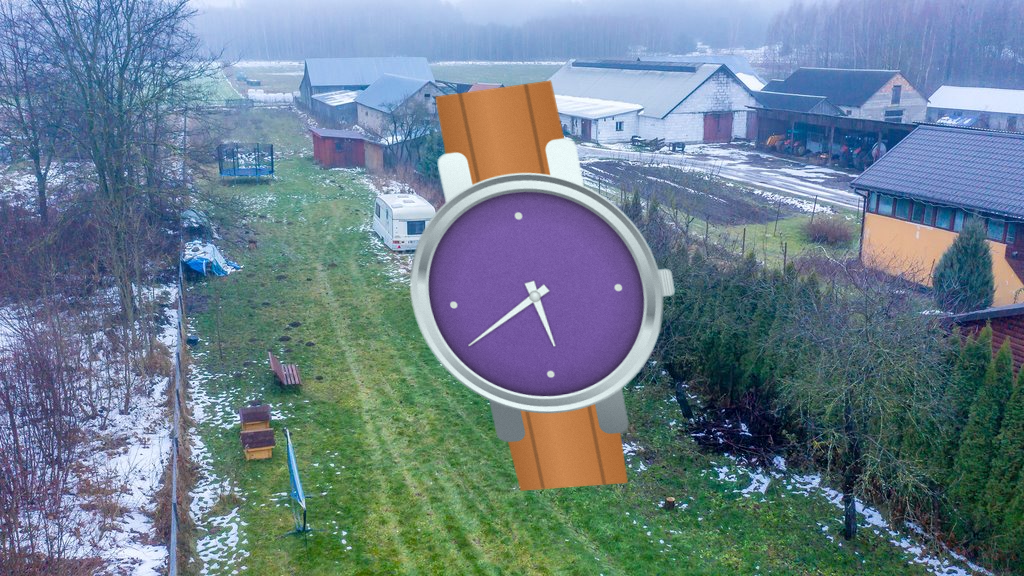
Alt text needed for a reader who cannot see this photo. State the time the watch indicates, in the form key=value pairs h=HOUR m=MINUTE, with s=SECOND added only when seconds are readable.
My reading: h=5 m=40
